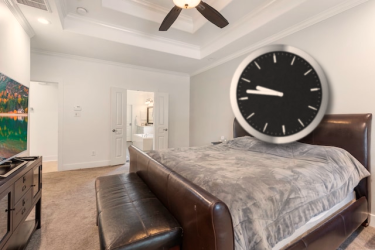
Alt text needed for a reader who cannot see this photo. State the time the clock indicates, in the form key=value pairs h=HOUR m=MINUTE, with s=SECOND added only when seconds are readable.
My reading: h=9 m=47
